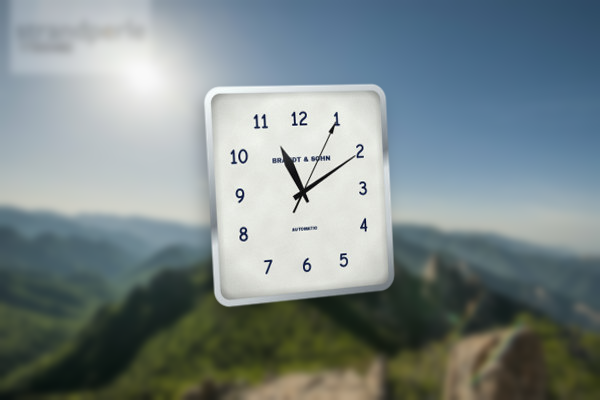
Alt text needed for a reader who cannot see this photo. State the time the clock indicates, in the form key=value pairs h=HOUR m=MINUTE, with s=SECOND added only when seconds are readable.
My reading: h=11 m=10 s=5
